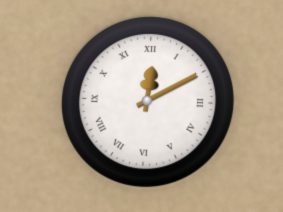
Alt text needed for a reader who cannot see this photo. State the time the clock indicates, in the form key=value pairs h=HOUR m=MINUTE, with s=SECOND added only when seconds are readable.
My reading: h=12 m=10
